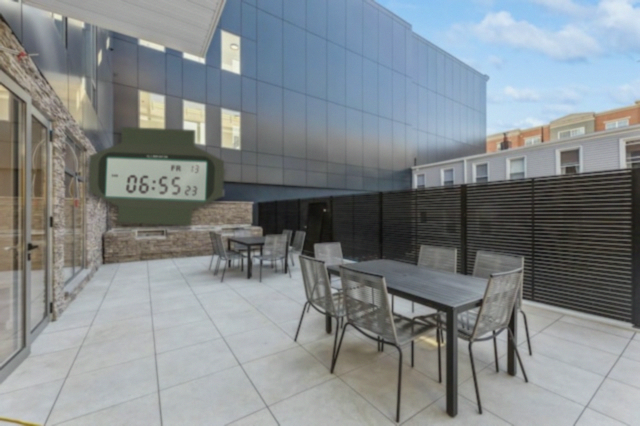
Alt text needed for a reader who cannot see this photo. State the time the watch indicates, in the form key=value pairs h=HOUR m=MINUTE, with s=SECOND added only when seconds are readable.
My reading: h=6 m=55
